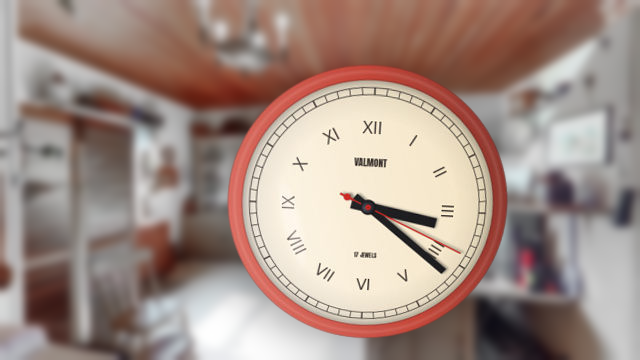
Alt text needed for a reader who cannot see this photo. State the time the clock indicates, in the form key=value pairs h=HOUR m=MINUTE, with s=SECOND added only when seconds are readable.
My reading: h=3 m=21 s=19
